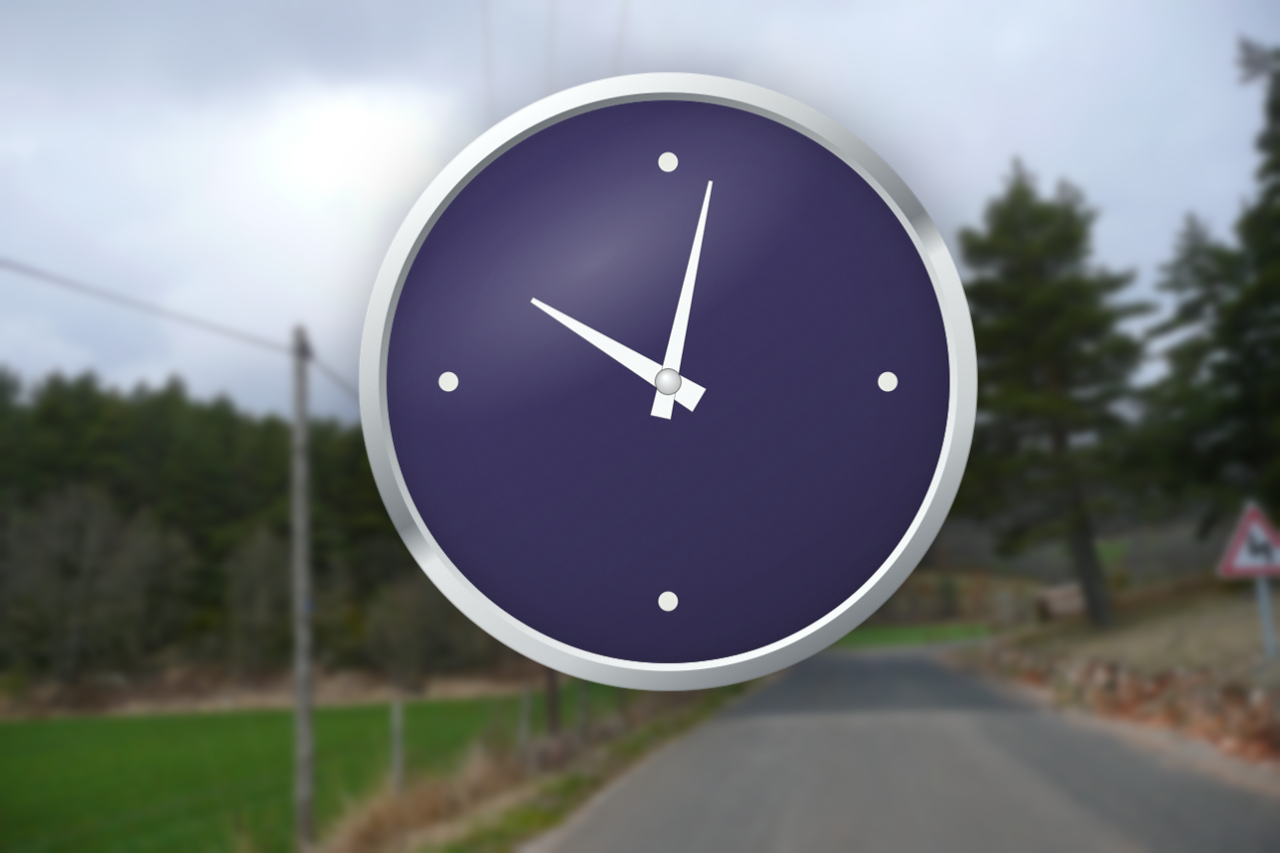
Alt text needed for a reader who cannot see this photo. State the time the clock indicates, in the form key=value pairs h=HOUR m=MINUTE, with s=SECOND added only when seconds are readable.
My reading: h=10 m=2
